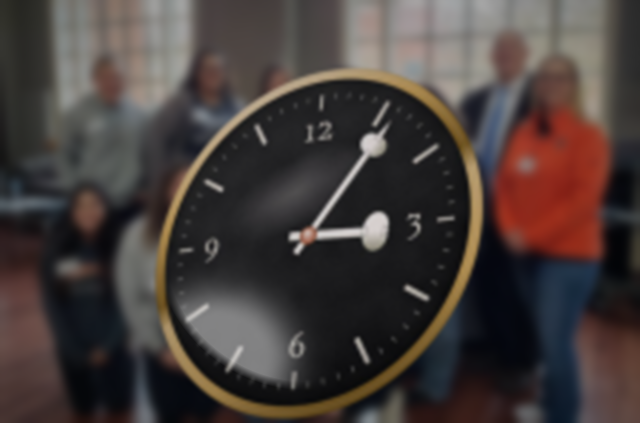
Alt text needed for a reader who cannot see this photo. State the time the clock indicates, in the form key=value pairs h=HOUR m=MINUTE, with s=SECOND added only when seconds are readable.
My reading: h=3 m=6
